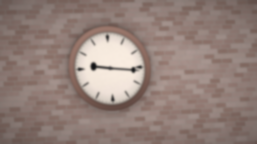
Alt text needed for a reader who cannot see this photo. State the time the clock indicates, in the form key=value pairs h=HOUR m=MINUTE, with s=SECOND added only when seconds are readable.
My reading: h=9 m=16
